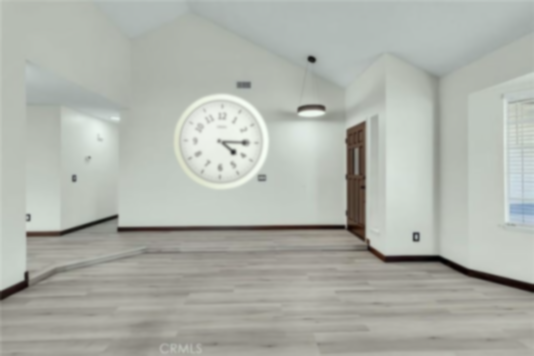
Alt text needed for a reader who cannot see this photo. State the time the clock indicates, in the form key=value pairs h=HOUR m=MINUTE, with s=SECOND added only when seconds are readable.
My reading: h=4 m=15
